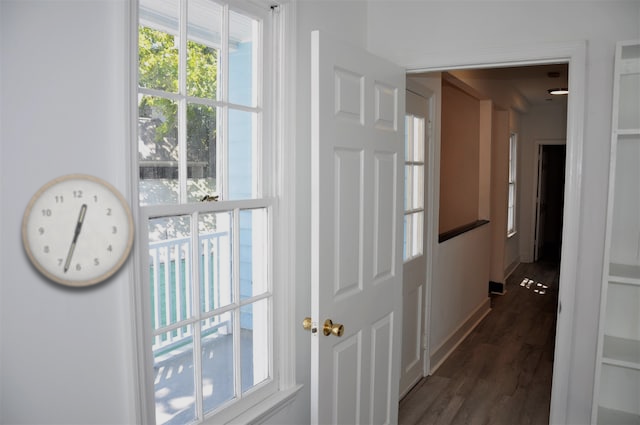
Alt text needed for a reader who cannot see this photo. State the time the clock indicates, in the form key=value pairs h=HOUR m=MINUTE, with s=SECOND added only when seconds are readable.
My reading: h=12 m=33
